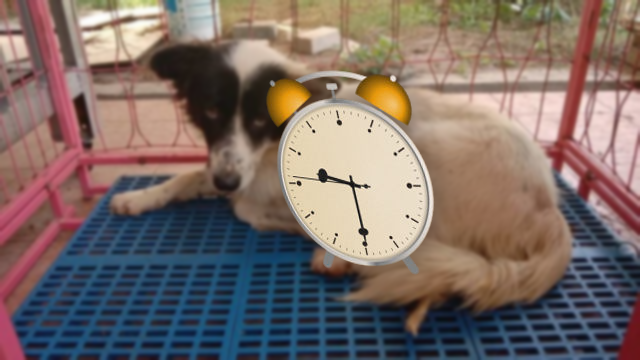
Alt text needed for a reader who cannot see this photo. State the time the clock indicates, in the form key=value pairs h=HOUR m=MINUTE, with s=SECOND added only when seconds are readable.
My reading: h=9 m=29 s=46
